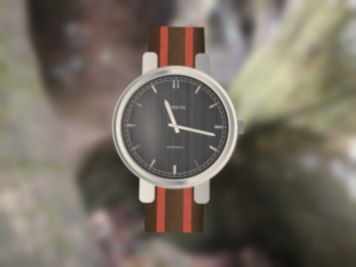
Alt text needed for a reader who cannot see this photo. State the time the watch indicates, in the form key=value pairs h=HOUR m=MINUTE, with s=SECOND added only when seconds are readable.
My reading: h=11 m=17
